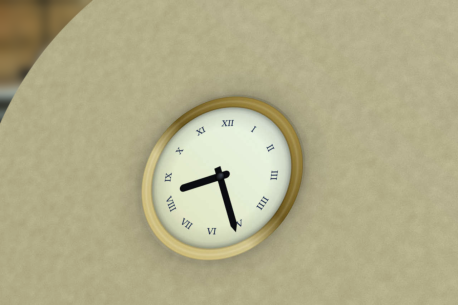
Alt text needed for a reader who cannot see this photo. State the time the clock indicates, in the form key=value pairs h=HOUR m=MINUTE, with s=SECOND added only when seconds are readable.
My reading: h=8 m=26
